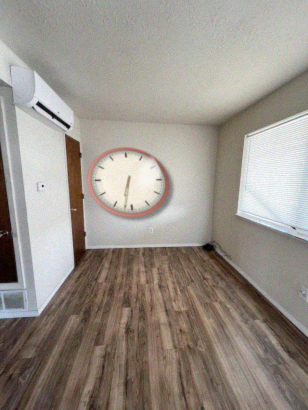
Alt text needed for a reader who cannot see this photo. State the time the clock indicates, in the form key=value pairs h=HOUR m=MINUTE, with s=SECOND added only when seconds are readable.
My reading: h=6 m=32
